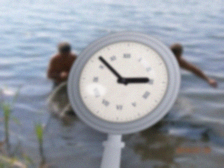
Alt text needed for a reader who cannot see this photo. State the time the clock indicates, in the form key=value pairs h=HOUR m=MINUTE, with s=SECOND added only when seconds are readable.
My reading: h=2 m=52
